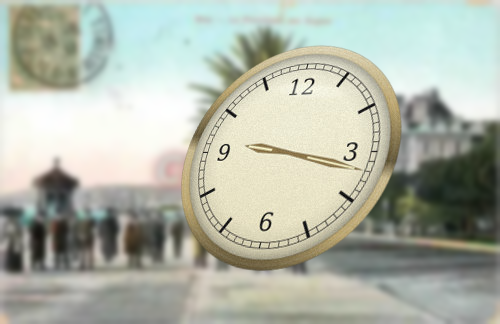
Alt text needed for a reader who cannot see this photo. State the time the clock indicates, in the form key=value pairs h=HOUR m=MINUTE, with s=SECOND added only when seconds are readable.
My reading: h=9 m=17
